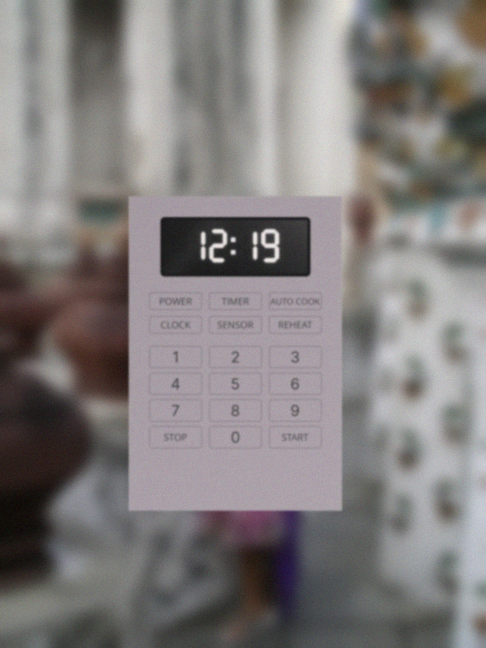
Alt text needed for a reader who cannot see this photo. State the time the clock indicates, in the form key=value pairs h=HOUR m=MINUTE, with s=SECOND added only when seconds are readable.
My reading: h=12 m=19
